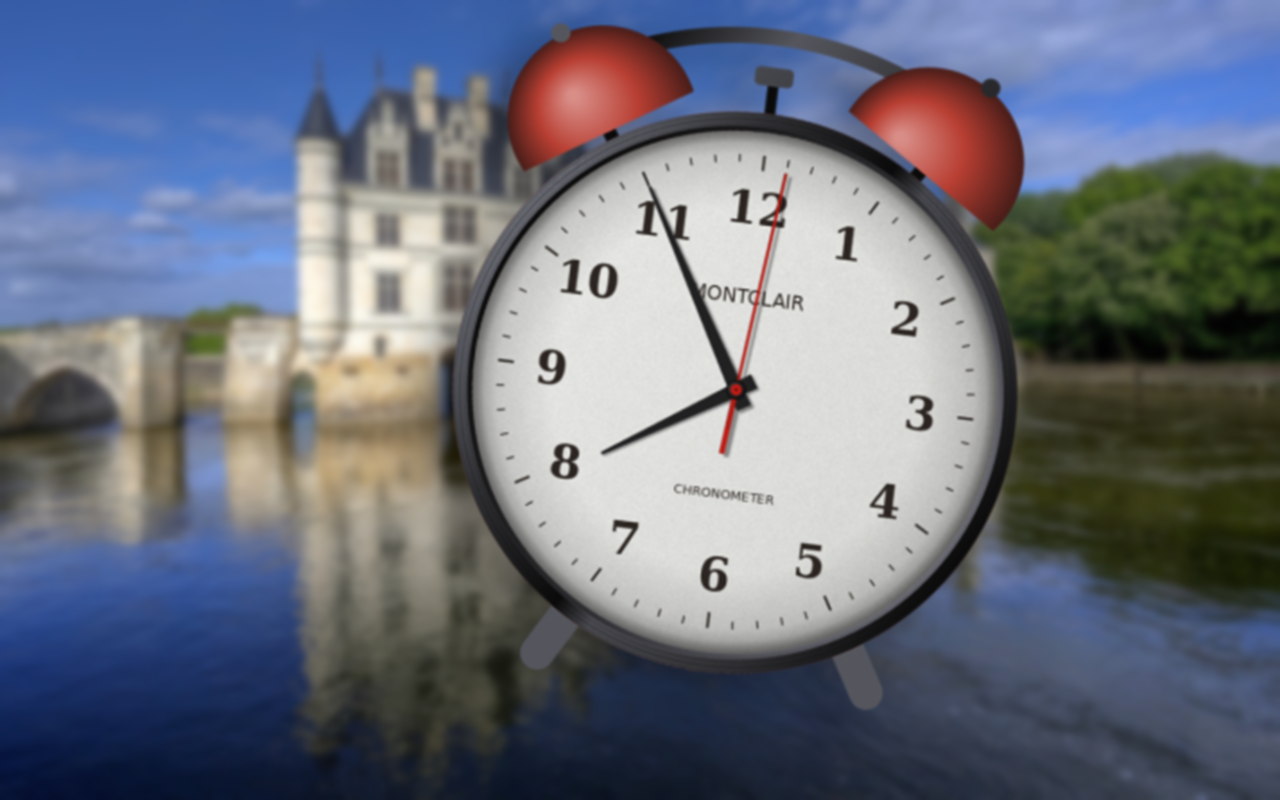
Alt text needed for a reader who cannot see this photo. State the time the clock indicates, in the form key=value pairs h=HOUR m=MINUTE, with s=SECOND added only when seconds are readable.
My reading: h=7 m=55 s=1
